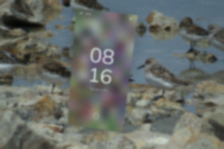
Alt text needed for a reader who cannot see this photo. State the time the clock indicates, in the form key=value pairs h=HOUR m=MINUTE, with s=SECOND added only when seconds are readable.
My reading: h=8 m=16
